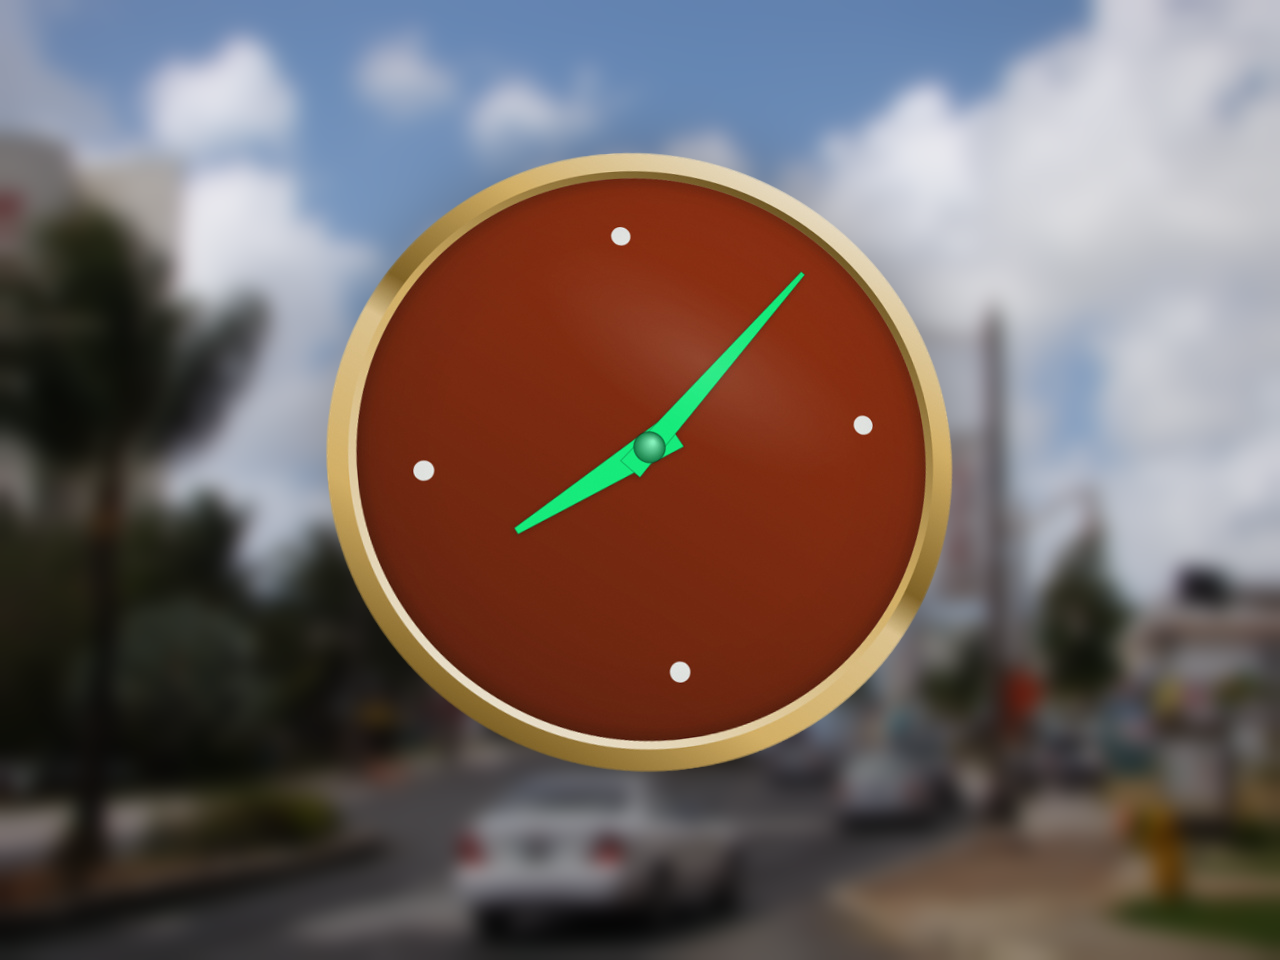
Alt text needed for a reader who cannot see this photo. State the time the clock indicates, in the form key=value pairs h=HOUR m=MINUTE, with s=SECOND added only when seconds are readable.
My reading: h=8 m=8
